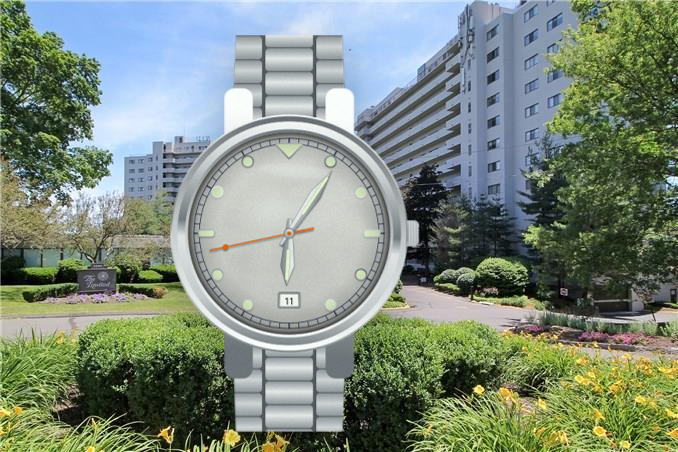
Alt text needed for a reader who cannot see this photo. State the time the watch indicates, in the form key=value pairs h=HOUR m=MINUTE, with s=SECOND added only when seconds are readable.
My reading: h=6 m=5 s=43
